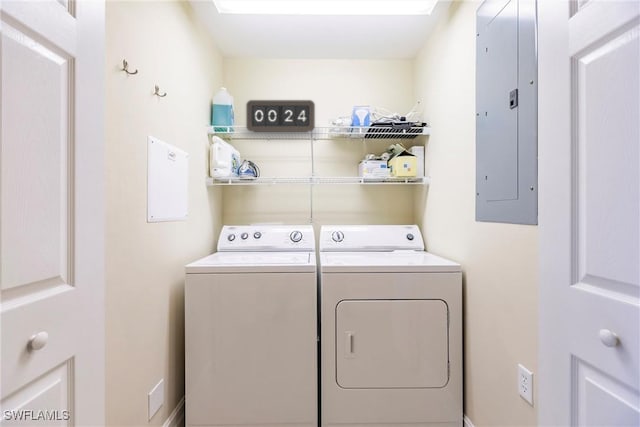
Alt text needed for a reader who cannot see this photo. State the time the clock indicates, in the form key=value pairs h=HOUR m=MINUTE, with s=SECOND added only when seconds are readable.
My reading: h=0 m=24
